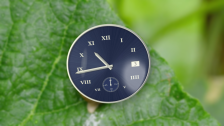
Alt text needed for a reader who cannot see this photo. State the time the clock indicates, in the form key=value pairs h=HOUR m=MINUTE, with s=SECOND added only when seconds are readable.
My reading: h=10 m=44
